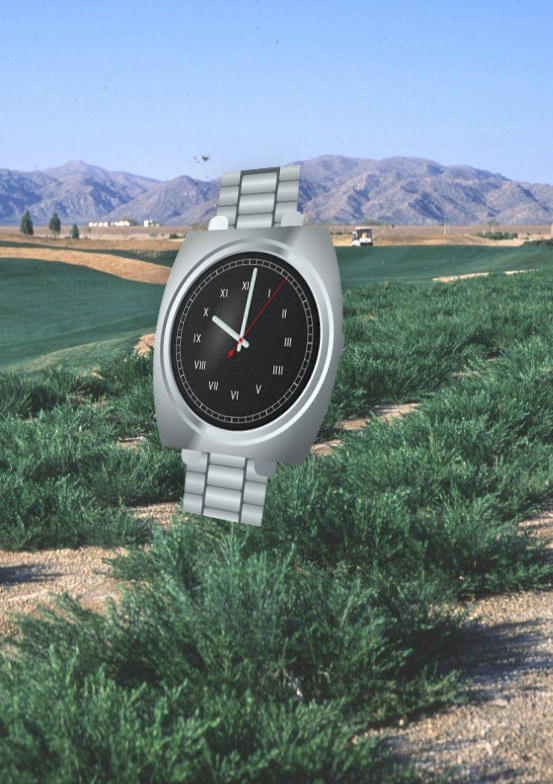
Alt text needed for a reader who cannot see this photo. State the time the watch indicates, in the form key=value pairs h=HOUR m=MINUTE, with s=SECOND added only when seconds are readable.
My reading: h=10 m=1 s=6
